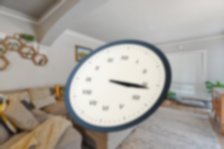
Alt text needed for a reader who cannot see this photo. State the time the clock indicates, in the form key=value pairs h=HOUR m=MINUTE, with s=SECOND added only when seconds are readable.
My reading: h=3 m=16
